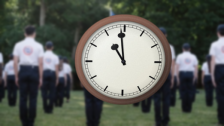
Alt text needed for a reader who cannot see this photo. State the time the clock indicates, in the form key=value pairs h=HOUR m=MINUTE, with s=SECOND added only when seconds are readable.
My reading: h=10 m=59
